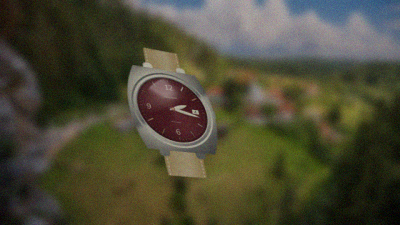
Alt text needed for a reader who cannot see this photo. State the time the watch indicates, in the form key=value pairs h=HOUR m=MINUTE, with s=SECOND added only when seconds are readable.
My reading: h=2 m=17
